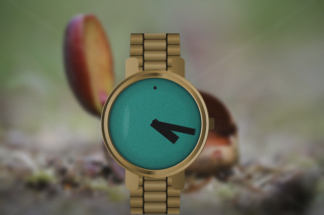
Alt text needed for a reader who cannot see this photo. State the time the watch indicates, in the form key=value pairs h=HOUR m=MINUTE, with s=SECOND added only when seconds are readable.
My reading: h=4 m=17
